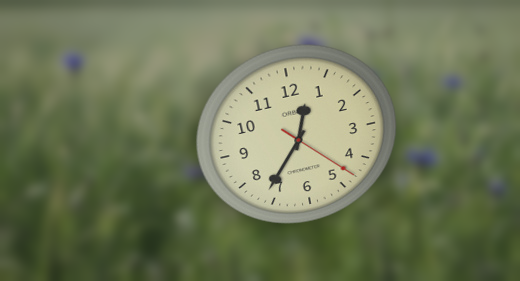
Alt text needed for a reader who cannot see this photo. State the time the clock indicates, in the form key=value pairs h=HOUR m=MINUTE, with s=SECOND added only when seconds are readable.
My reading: h=12 m=36 s=23
